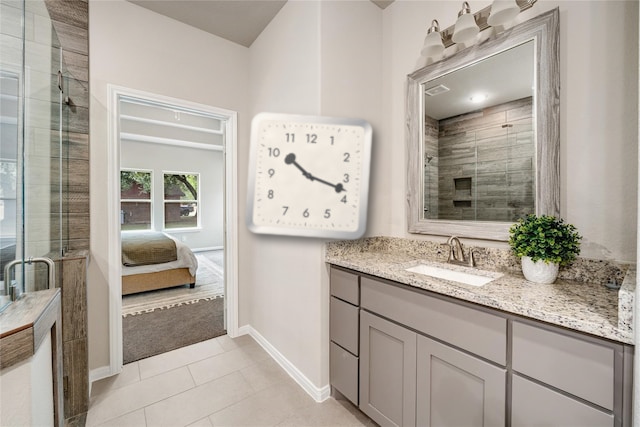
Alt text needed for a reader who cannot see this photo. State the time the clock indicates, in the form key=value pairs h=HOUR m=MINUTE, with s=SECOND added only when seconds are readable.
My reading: h=10 m=18
